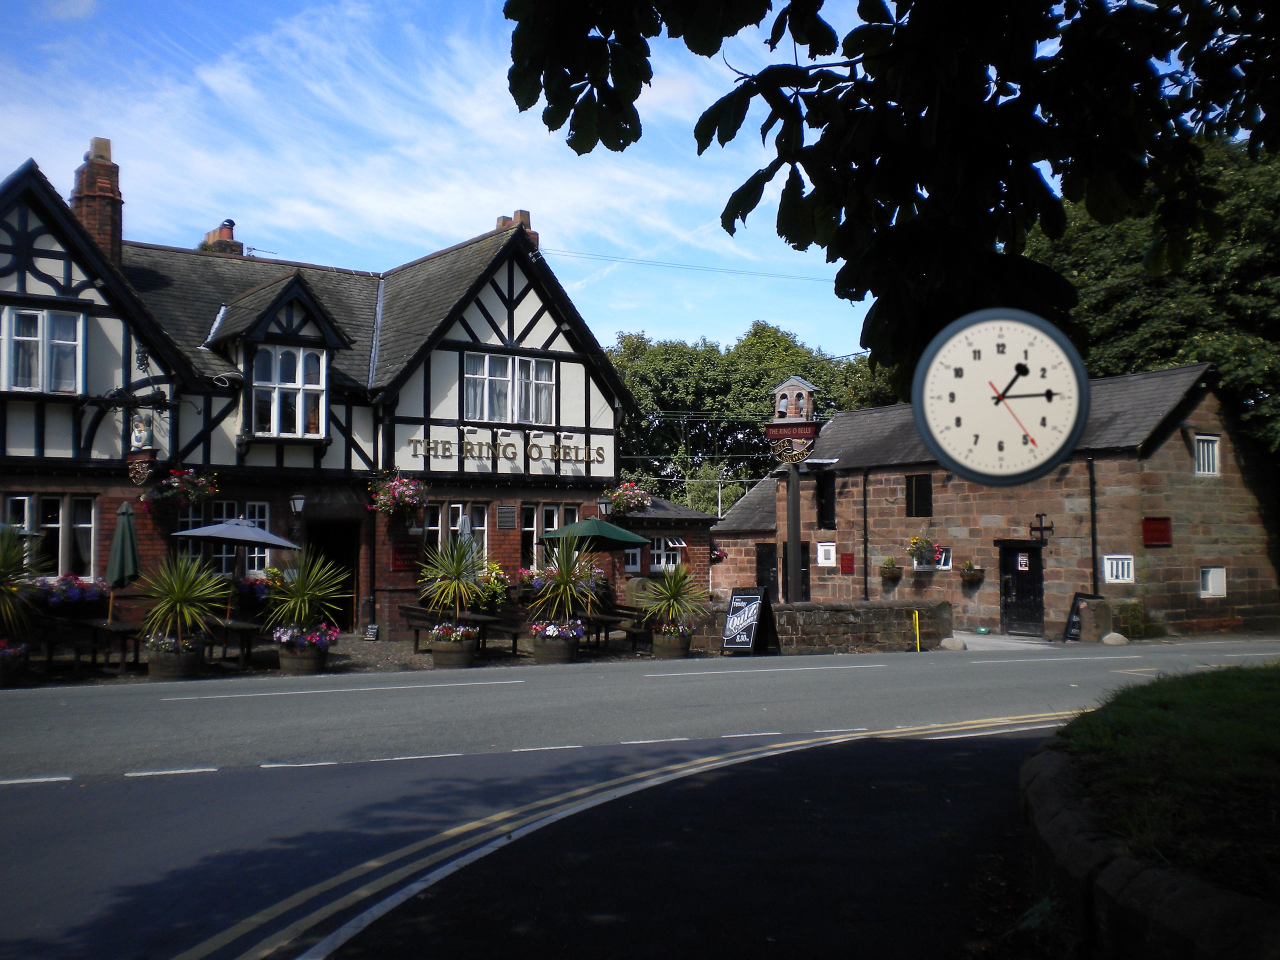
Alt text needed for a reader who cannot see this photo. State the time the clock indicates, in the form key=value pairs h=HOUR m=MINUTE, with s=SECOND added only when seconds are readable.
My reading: h=1 m=14 s=24
